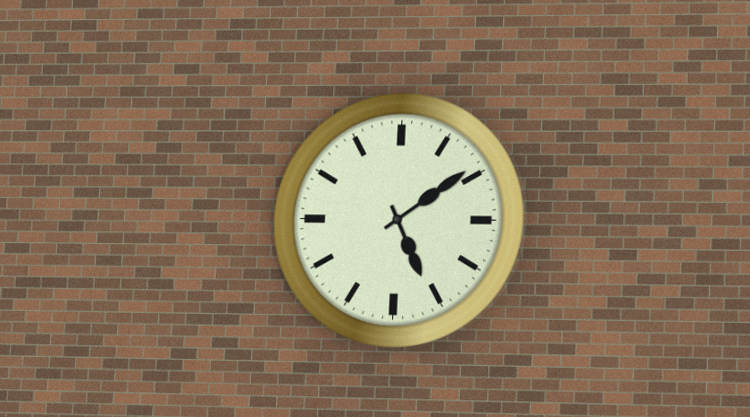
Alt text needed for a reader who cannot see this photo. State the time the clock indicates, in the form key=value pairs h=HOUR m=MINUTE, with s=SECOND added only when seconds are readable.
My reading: h=5 m=9
